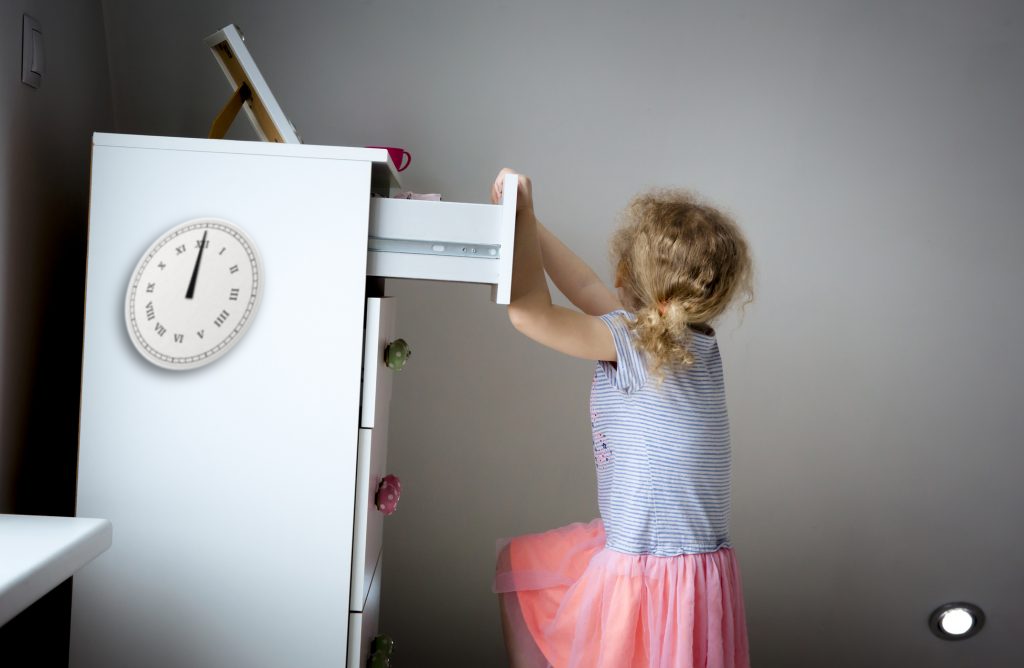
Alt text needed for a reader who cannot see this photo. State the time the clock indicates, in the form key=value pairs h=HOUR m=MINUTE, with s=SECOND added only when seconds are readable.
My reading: h=12 m=0
